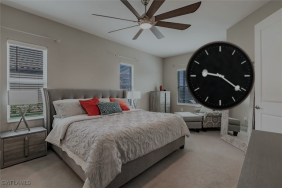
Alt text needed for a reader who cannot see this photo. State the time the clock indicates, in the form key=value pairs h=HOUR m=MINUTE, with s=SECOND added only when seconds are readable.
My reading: h=9 m=21
